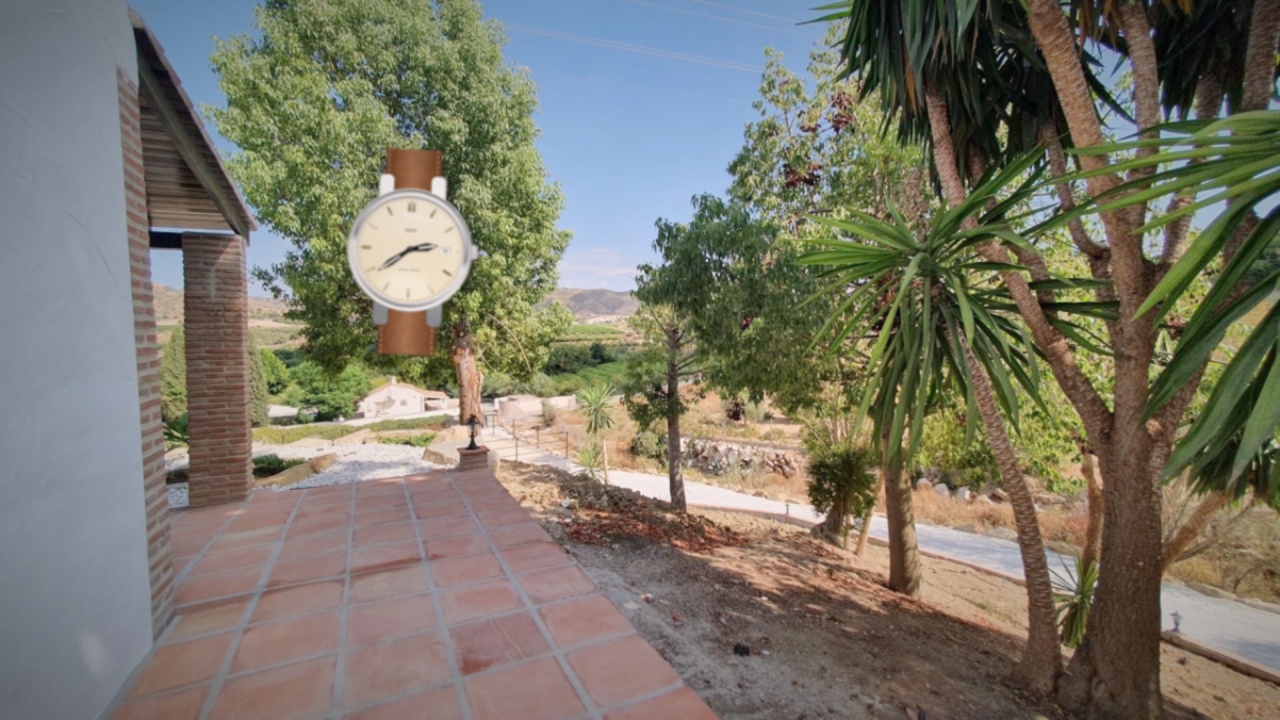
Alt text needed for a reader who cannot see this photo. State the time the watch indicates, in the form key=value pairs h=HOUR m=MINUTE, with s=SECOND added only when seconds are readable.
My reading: h=2 m=39
